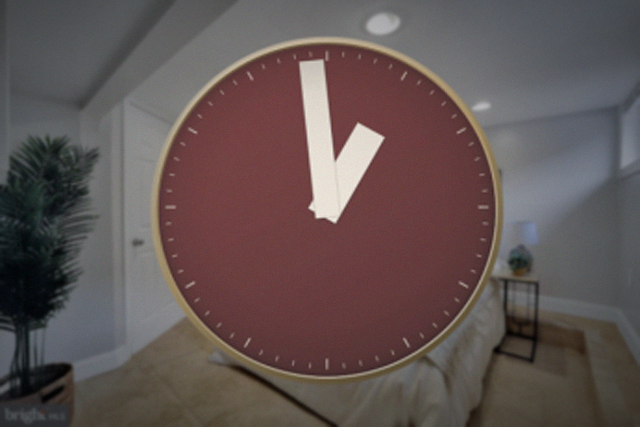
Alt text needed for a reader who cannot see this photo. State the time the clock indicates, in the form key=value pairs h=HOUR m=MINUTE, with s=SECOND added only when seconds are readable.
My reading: h=12 m=59
